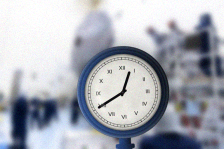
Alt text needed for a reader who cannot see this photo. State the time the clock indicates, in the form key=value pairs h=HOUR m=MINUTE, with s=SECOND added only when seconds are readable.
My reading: h=12 m=40
